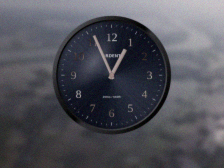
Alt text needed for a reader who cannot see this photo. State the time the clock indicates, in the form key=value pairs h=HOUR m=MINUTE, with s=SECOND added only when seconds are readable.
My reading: h=12 m=56
